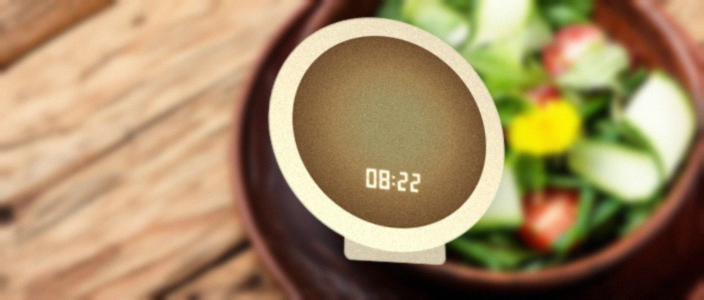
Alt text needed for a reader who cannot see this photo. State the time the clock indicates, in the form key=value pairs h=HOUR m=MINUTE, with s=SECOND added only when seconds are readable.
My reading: h=8 m=22
